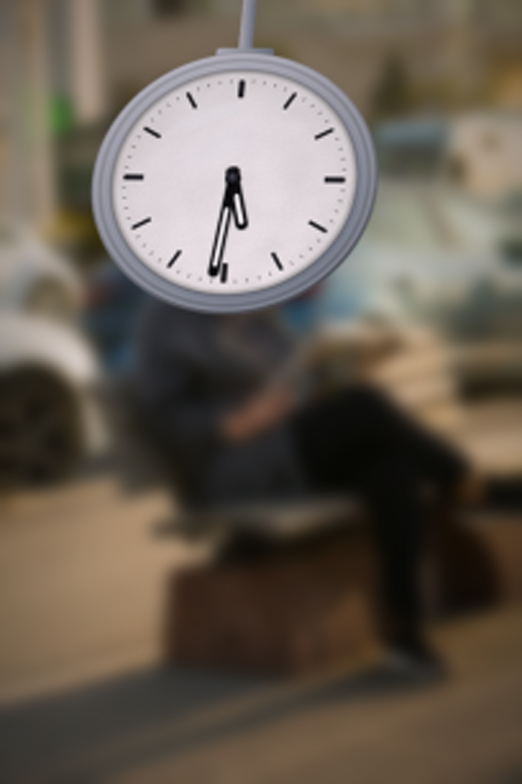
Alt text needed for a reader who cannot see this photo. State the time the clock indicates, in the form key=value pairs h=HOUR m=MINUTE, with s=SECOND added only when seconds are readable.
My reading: h=5 m=31
